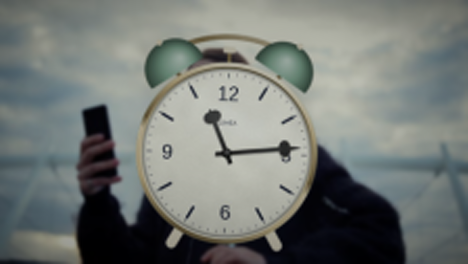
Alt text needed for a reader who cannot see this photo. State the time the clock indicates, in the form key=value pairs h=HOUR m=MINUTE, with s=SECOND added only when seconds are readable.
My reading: h=11 m=14
